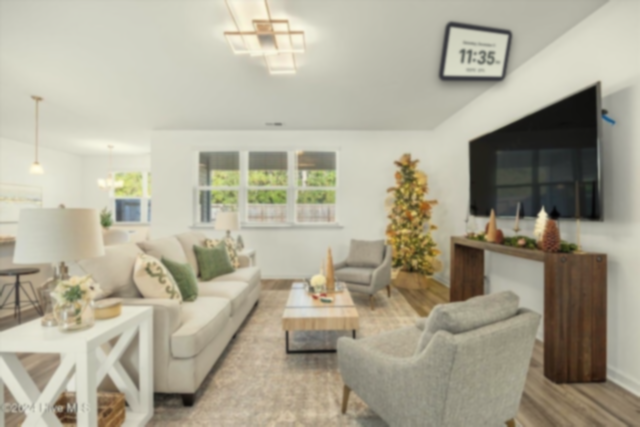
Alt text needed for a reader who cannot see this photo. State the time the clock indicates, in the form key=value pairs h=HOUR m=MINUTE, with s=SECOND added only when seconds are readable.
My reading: h=11 m=35
